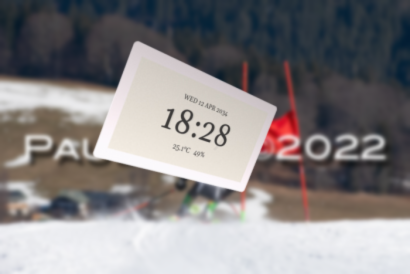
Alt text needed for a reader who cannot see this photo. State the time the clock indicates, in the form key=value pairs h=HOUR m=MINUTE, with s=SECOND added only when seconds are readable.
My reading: h=18 m=28
